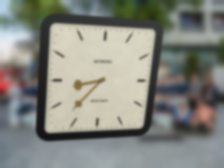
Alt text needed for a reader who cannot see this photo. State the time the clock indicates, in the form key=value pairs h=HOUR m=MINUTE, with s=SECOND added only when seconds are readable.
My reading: h=8 m=37
